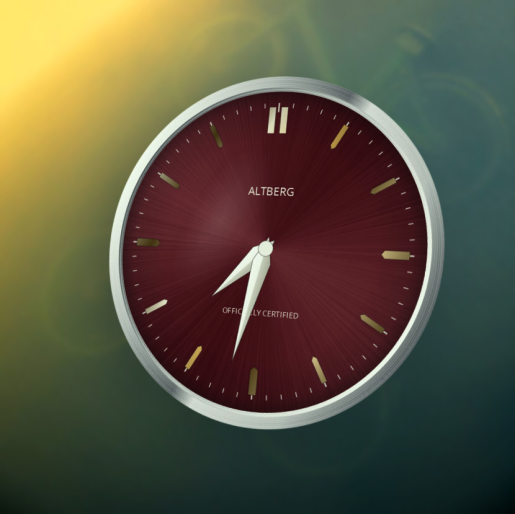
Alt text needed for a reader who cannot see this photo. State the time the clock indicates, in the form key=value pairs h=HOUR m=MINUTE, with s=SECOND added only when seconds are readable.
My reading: h=7 m=32
